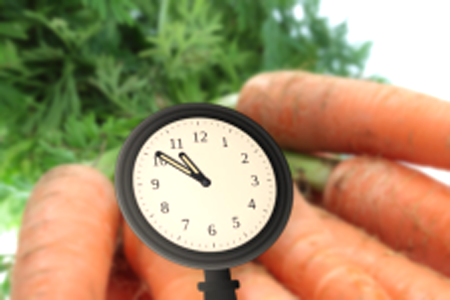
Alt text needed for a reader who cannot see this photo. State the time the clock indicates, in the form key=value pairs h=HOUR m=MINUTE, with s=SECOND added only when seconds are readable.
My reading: h=10 m=51
